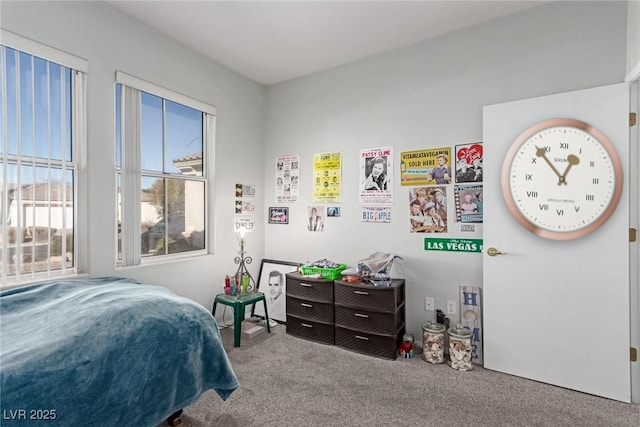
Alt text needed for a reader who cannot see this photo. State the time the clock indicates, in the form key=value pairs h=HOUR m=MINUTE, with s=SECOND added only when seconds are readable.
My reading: h=12 m=53
